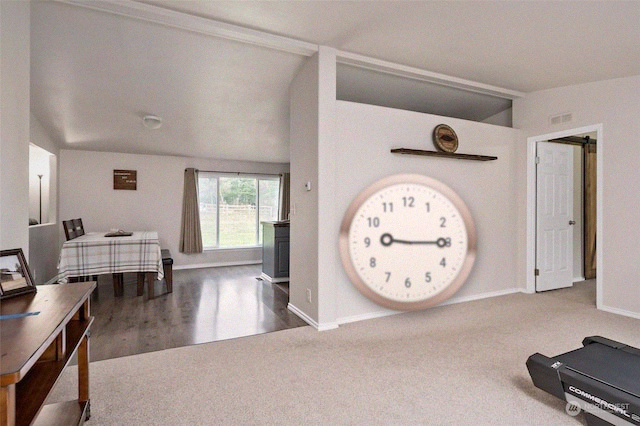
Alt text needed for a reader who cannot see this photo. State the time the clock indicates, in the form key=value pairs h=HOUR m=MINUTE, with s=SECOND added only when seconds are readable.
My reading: h=9 m=15
